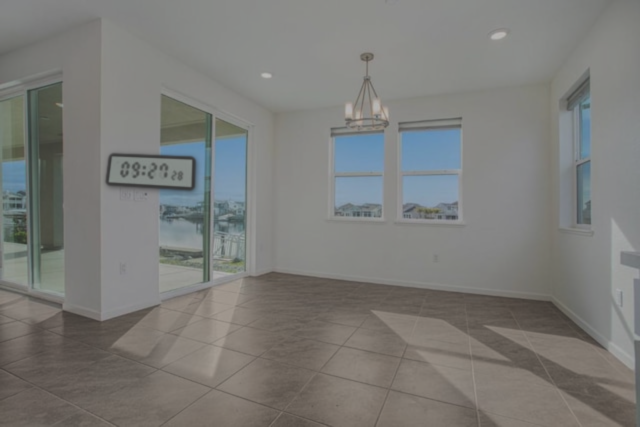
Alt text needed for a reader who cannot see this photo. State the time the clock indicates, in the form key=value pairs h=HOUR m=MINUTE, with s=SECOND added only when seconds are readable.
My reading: h=9 m=27
